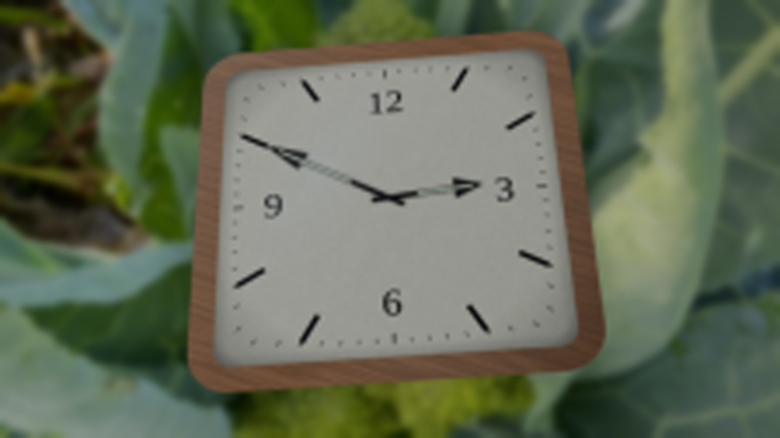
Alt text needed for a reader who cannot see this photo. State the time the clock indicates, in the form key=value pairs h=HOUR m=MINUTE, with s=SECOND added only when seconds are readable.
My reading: h=2 m=50
